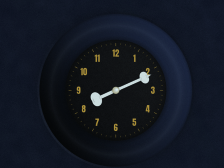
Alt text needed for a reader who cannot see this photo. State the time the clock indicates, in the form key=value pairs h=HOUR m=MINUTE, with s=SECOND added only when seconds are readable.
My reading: h=8 m=11
